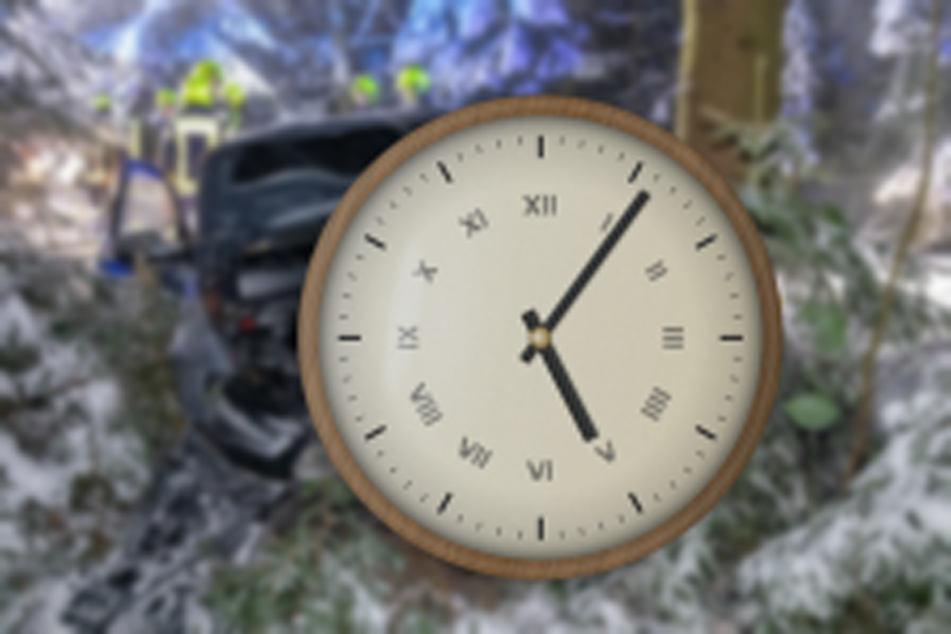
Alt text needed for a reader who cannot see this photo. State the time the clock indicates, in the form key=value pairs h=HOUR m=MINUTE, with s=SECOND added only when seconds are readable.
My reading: h=5 m=6
